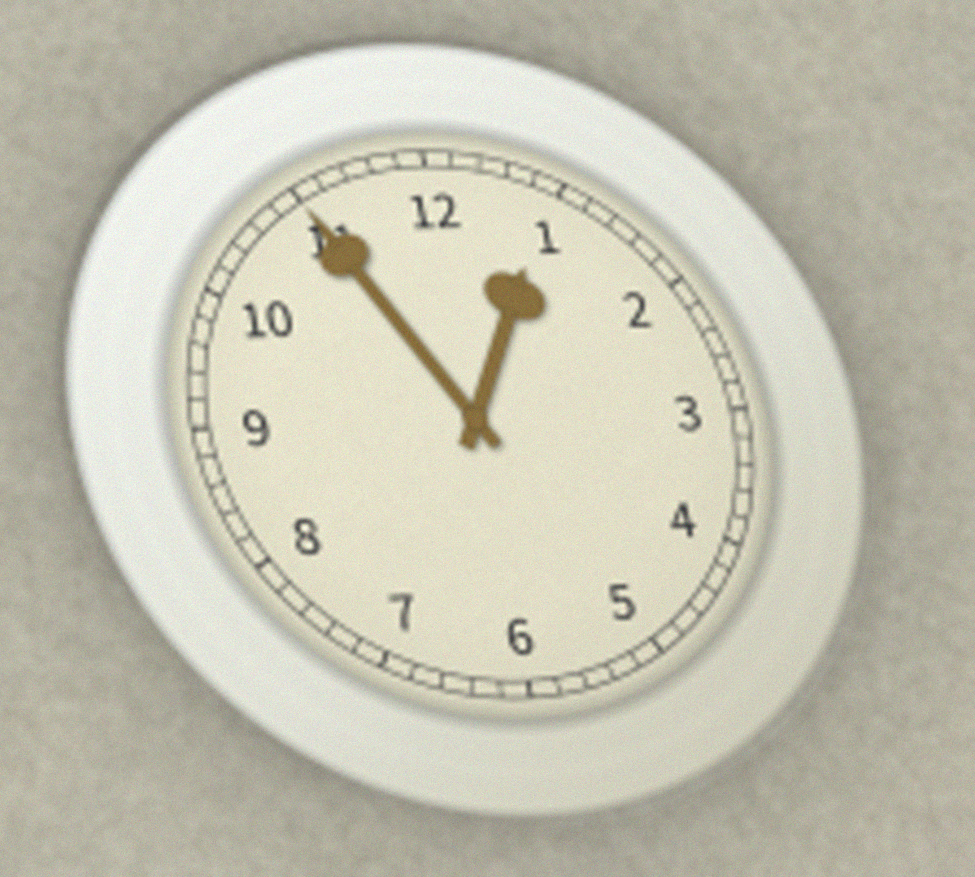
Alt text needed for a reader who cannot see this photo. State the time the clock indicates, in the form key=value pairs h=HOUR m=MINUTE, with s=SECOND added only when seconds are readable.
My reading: h=12 m=55
